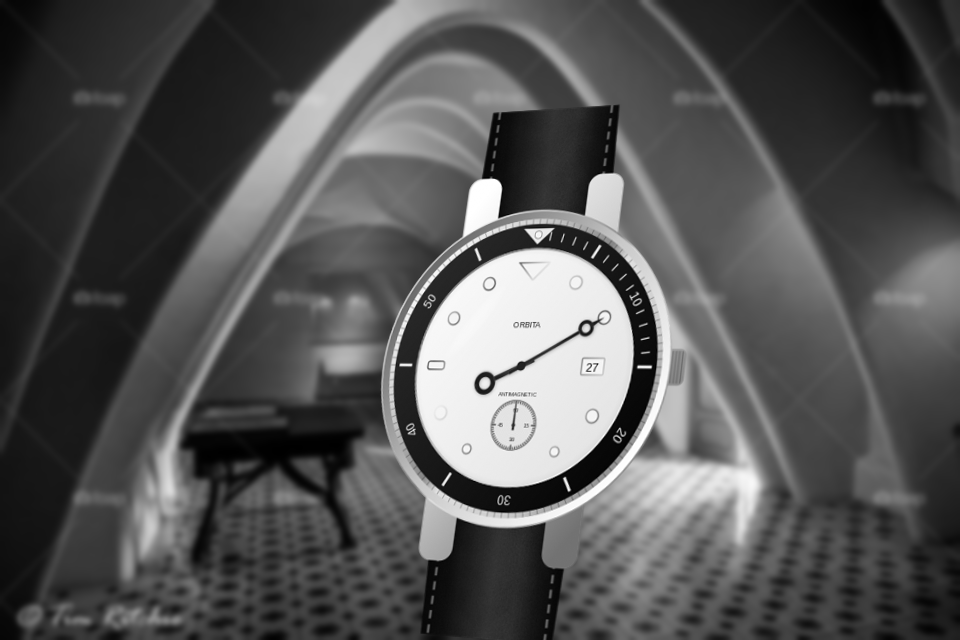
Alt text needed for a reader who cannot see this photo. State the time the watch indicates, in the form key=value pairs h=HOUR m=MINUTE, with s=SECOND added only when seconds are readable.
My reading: h=8 m=10
